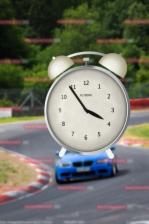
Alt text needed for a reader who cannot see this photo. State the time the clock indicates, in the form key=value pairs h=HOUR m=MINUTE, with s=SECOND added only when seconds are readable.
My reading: h=3 m=54
